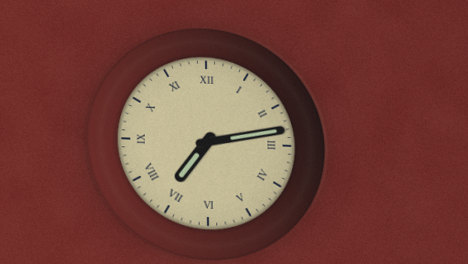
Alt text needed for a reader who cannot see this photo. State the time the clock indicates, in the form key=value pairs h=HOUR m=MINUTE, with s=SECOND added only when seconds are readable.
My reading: h=7 m=13
